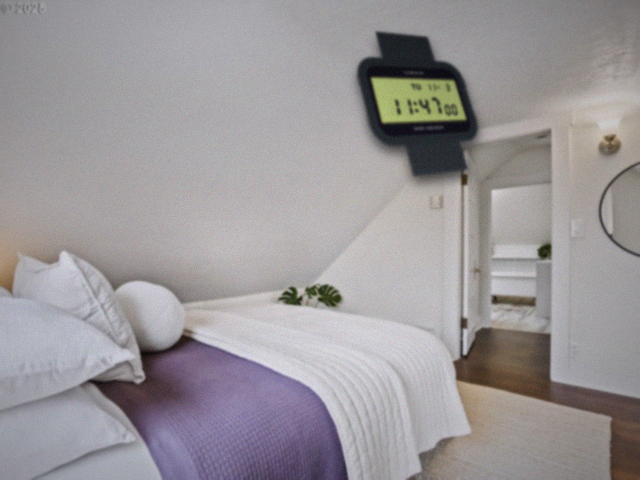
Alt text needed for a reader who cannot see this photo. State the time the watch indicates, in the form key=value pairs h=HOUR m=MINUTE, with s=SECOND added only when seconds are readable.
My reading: h=11 m=47
